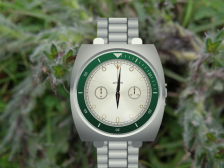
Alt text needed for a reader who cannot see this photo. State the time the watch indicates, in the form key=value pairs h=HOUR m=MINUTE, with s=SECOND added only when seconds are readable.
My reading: h=6 m=1
